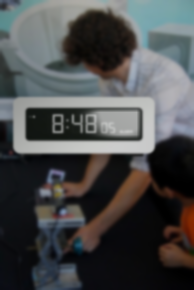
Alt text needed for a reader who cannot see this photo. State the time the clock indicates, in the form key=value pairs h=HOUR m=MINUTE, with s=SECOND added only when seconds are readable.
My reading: h=8 m=48
